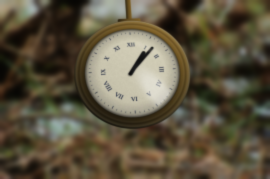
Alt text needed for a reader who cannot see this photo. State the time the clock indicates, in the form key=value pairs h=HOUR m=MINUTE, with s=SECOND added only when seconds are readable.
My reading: h=1 m=7
